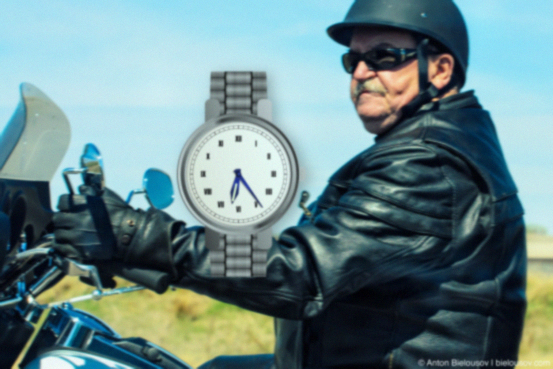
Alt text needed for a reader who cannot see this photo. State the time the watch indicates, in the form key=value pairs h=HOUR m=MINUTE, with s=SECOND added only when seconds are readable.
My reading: h=6 m=24
